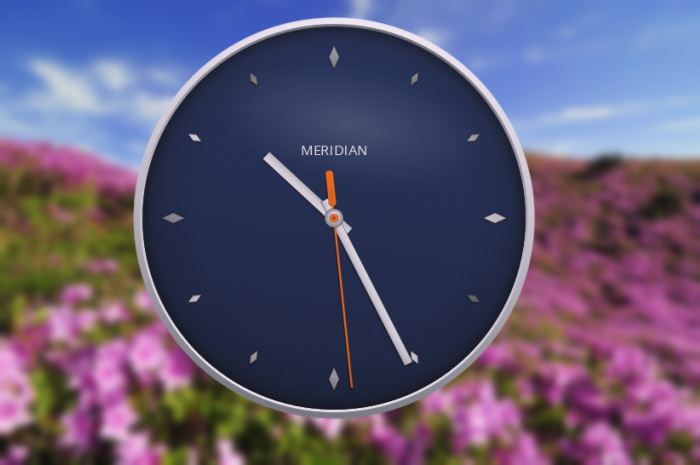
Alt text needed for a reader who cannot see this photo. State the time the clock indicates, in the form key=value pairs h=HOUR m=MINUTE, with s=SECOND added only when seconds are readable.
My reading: h=10 m=25 s=29
